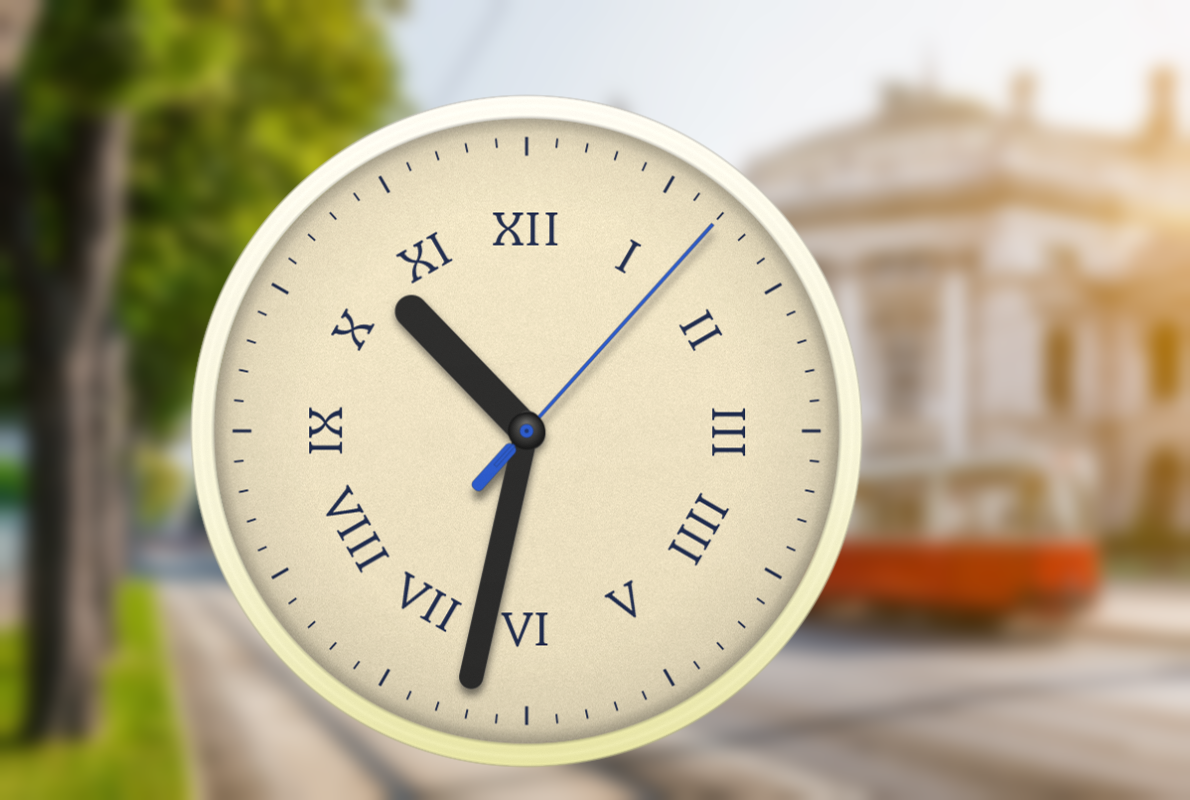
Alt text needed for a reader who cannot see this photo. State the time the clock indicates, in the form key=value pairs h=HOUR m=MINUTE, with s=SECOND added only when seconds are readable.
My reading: h=10 m=32 s=7
